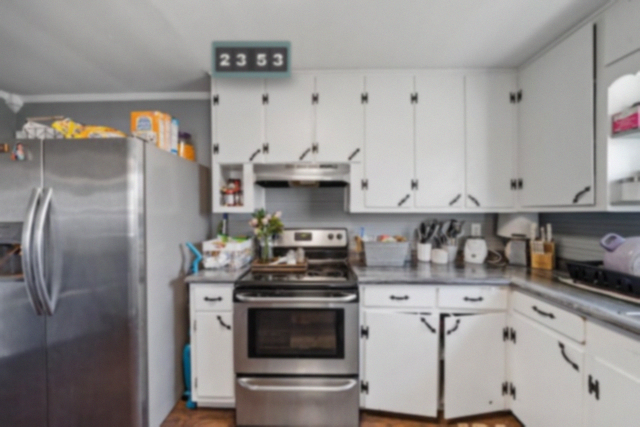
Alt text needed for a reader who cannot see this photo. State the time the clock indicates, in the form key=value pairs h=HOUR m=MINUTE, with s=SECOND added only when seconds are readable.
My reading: h=23 m=53
